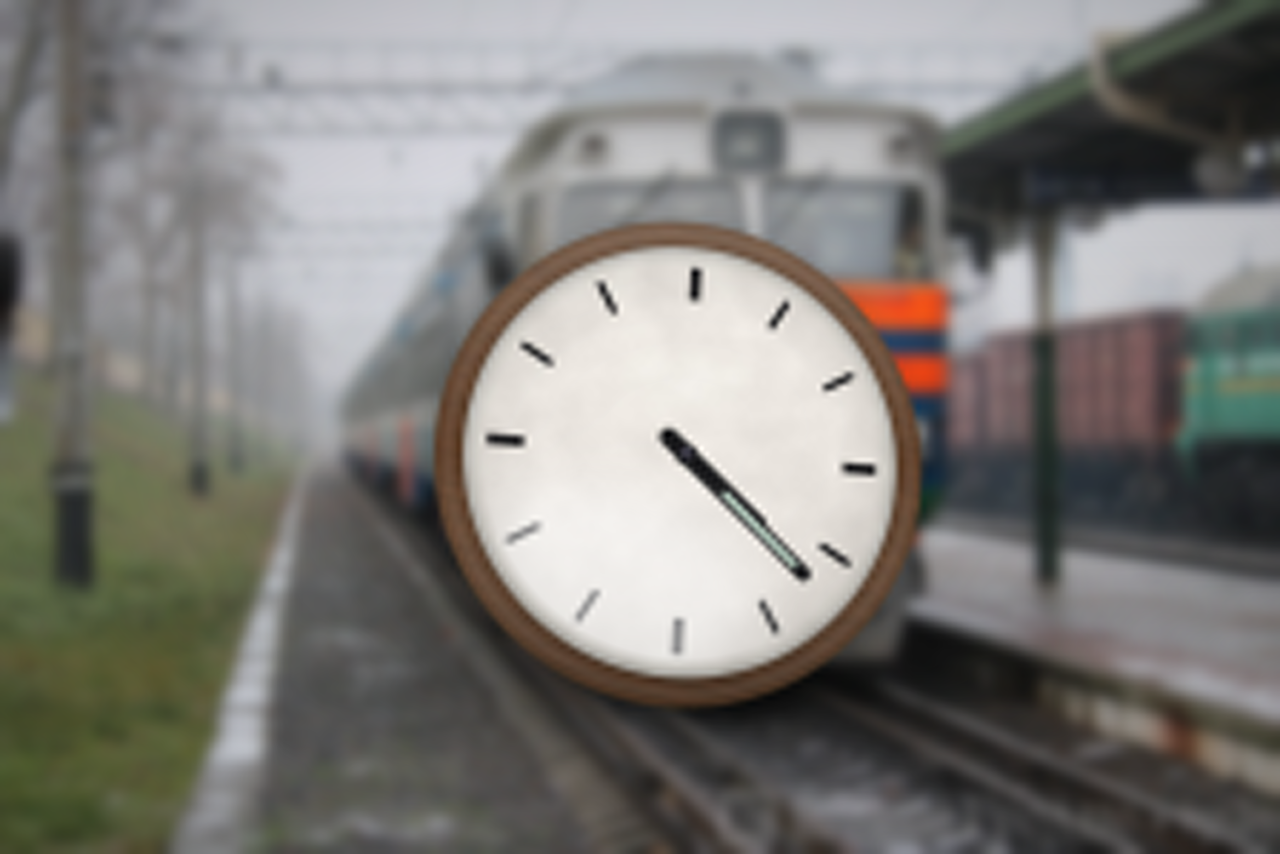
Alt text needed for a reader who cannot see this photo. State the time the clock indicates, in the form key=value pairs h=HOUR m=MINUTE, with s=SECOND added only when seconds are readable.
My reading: h=4 m=22
